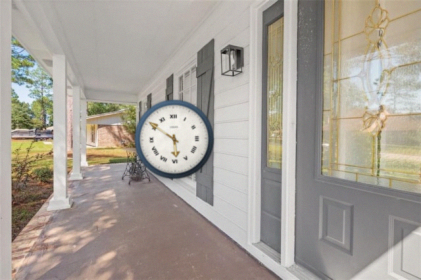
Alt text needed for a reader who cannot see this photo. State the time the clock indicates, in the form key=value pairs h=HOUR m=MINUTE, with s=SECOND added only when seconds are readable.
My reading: h=5 m=51
